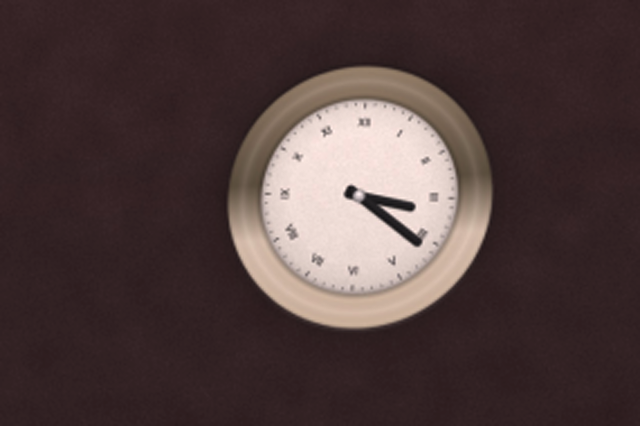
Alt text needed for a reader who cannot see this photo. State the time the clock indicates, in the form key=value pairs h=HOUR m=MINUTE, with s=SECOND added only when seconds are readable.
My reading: h=3 m=21
